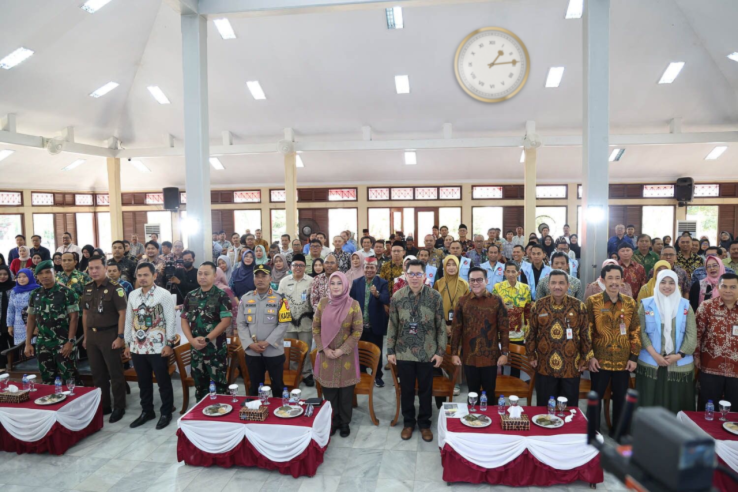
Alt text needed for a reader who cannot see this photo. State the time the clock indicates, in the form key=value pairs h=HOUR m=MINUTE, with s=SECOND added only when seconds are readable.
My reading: h=1 m=14
